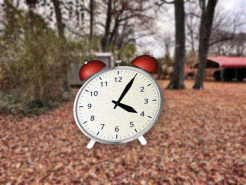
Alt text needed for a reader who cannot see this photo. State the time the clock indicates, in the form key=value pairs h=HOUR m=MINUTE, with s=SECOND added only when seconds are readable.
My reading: h=4 m=5
